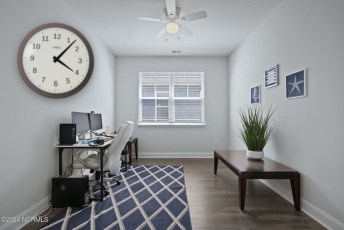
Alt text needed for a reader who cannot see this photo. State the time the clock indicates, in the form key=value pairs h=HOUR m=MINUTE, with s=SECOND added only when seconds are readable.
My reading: h=4 m=7
